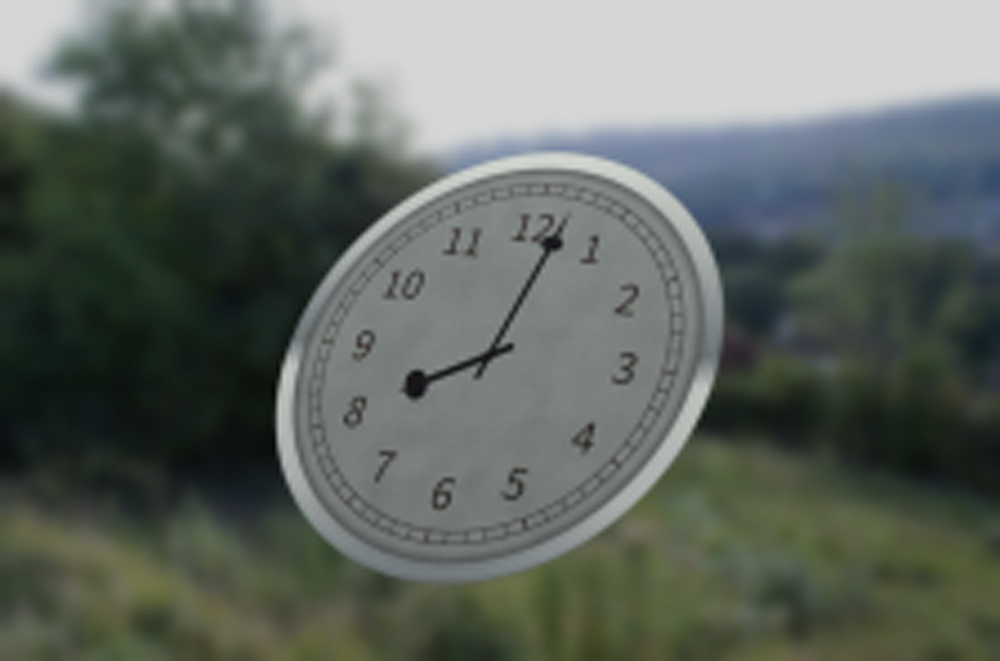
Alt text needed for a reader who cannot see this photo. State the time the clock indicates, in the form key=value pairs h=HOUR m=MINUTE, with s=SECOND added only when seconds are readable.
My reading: h=8 m=2
